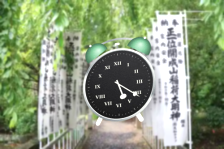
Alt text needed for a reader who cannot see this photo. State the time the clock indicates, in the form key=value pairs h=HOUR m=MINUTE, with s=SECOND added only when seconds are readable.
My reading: h=5 m=21
